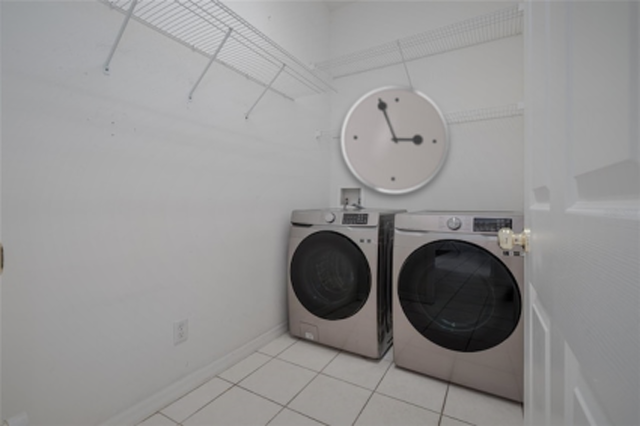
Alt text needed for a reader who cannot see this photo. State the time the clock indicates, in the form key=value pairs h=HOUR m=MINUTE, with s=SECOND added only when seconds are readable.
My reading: h=2 m=56
